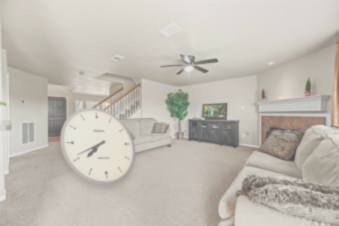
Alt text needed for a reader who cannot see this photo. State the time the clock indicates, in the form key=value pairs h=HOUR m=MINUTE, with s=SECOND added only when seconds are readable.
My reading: h=7 m=41
